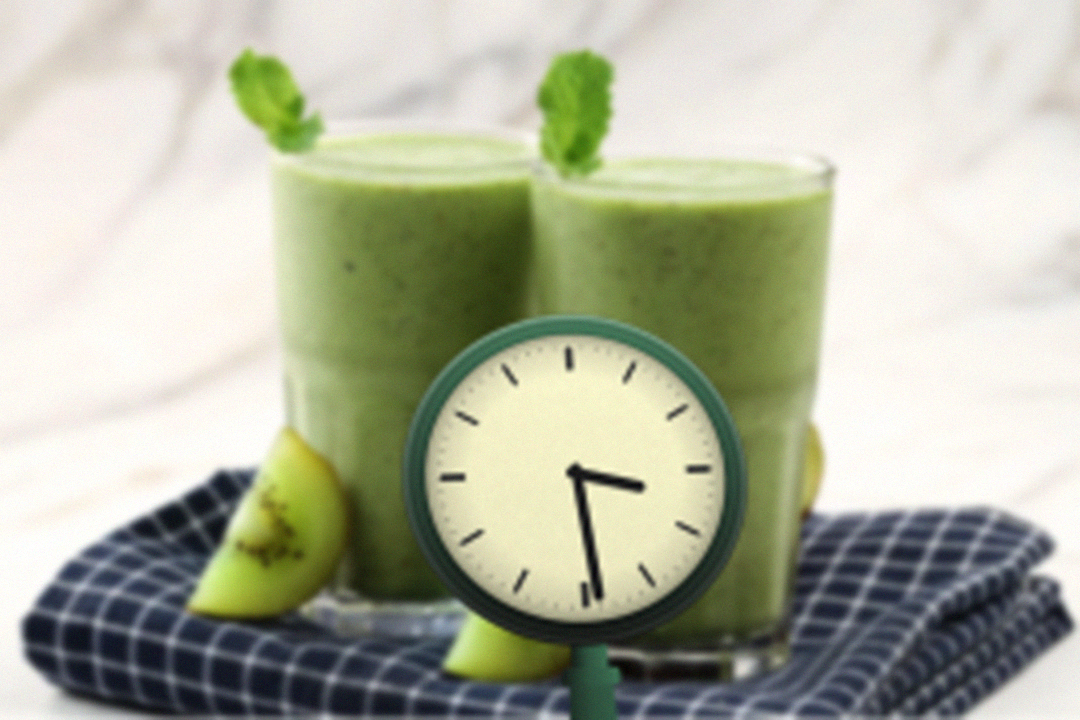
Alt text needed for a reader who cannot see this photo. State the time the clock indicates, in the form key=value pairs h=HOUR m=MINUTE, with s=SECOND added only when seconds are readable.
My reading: h=3 m=29
